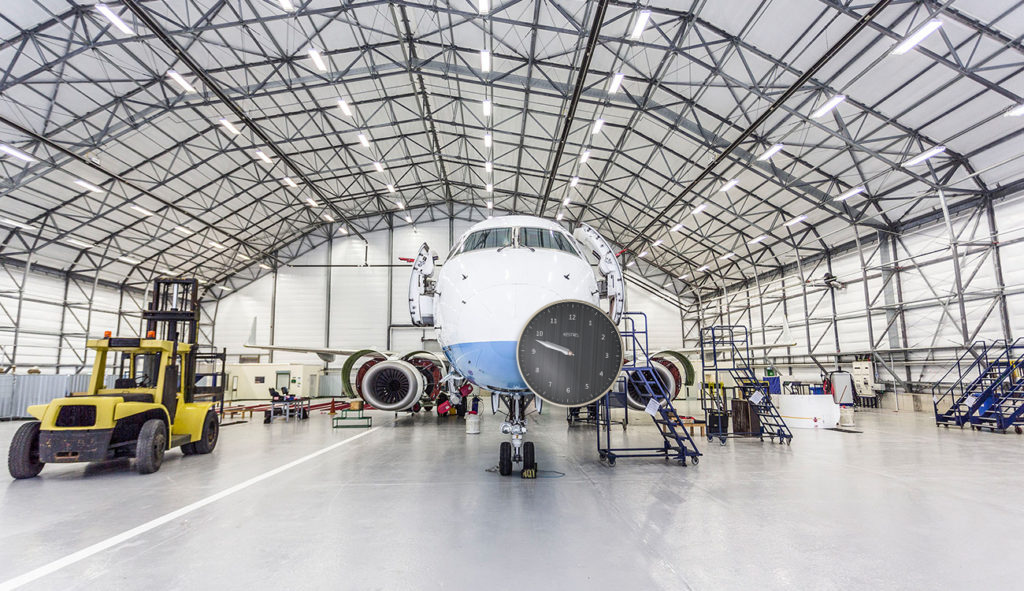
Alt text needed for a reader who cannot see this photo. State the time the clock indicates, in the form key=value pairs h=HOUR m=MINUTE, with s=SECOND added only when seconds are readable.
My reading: h=9 m=48
